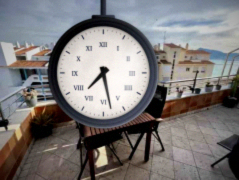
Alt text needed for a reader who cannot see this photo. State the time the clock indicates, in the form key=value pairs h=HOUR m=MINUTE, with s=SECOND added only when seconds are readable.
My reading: h=7 m=28
